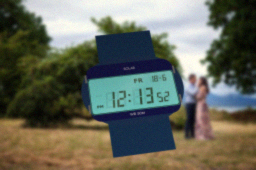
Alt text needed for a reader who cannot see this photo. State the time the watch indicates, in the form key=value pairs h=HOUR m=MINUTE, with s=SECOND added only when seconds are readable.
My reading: h=12 m=13 s=52
